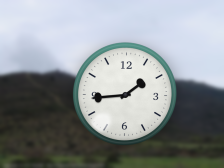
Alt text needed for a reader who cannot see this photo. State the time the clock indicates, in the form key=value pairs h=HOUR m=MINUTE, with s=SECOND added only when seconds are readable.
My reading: h=1 m=44
